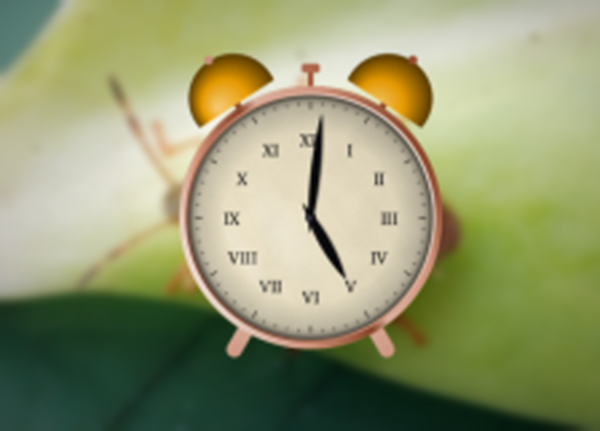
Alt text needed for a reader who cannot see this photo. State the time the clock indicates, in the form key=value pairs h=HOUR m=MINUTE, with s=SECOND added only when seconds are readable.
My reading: h=5 m=1
